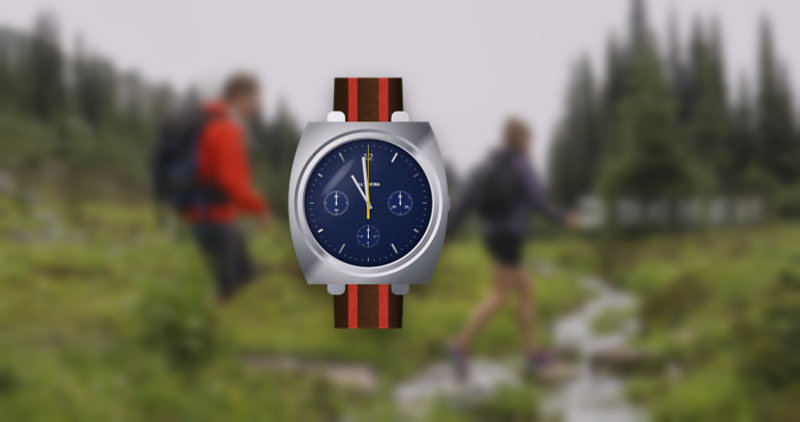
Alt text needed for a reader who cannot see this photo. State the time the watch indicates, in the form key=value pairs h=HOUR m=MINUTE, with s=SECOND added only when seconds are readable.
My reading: h=10 m=59
